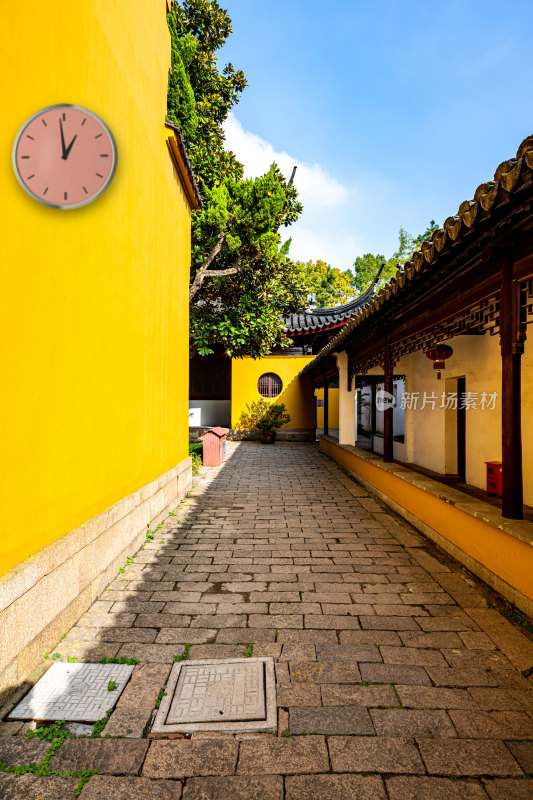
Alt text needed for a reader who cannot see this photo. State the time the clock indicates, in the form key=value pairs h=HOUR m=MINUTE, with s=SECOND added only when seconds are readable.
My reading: h=12 m=59
